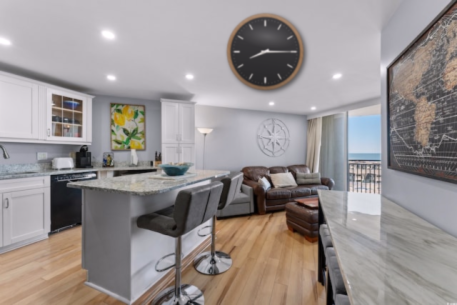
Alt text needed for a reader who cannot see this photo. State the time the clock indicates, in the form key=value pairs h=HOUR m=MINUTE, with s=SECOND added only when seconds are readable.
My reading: h=8 m=15
